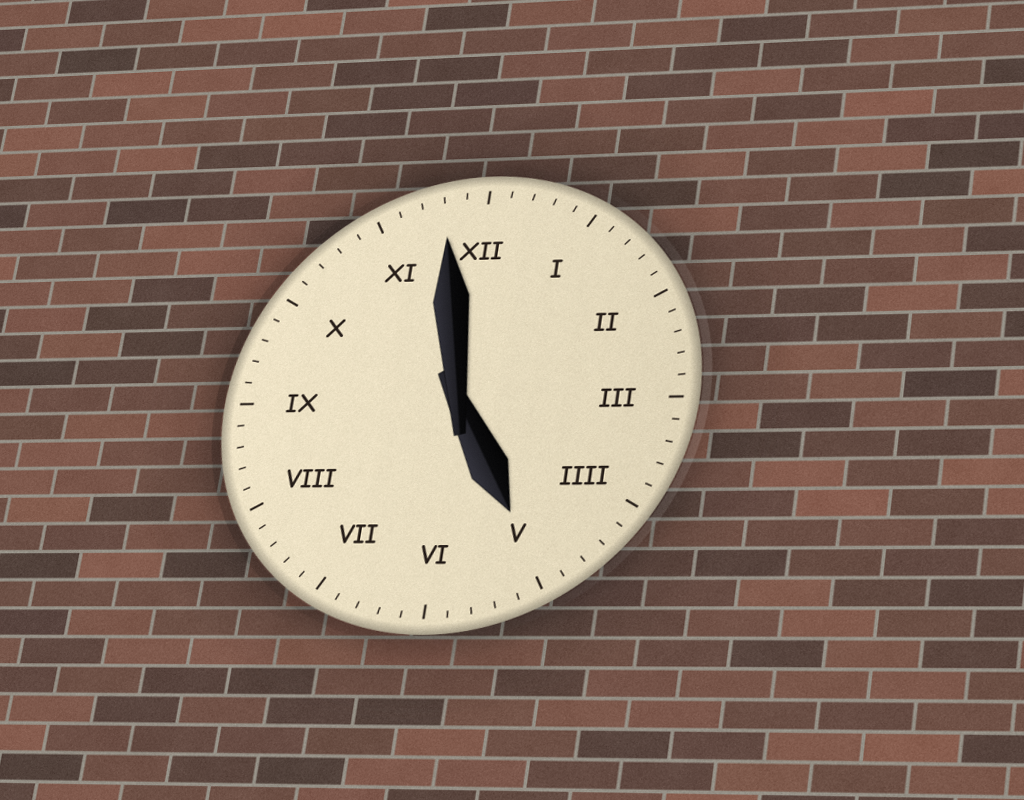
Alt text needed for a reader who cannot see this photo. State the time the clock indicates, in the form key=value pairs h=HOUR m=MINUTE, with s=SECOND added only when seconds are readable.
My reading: h=4 m=58
